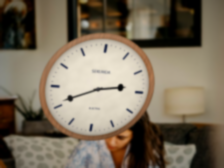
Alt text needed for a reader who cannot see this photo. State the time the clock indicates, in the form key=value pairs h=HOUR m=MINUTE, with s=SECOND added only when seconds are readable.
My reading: h=2 m=41
